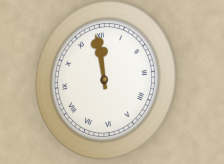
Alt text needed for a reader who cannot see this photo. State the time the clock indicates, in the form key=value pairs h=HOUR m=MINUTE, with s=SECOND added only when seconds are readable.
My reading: h=11 m=59
